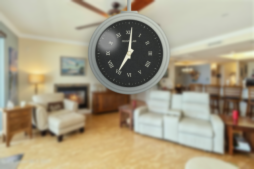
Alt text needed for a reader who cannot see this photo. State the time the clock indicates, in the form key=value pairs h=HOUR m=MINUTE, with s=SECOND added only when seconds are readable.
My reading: h=7 m=1
